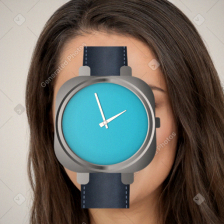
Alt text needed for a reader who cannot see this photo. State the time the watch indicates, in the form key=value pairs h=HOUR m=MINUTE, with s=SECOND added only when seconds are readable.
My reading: h=1 m=57
